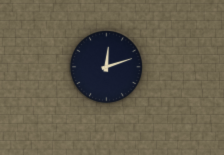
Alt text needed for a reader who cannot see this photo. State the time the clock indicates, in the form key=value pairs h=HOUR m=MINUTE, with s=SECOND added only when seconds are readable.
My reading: h=12 m=12
